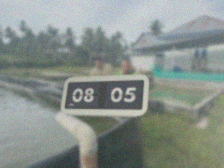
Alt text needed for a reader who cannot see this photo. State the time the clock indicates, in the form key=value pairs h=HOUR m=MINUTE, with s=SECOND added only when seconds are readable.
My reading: h=8 m=5
